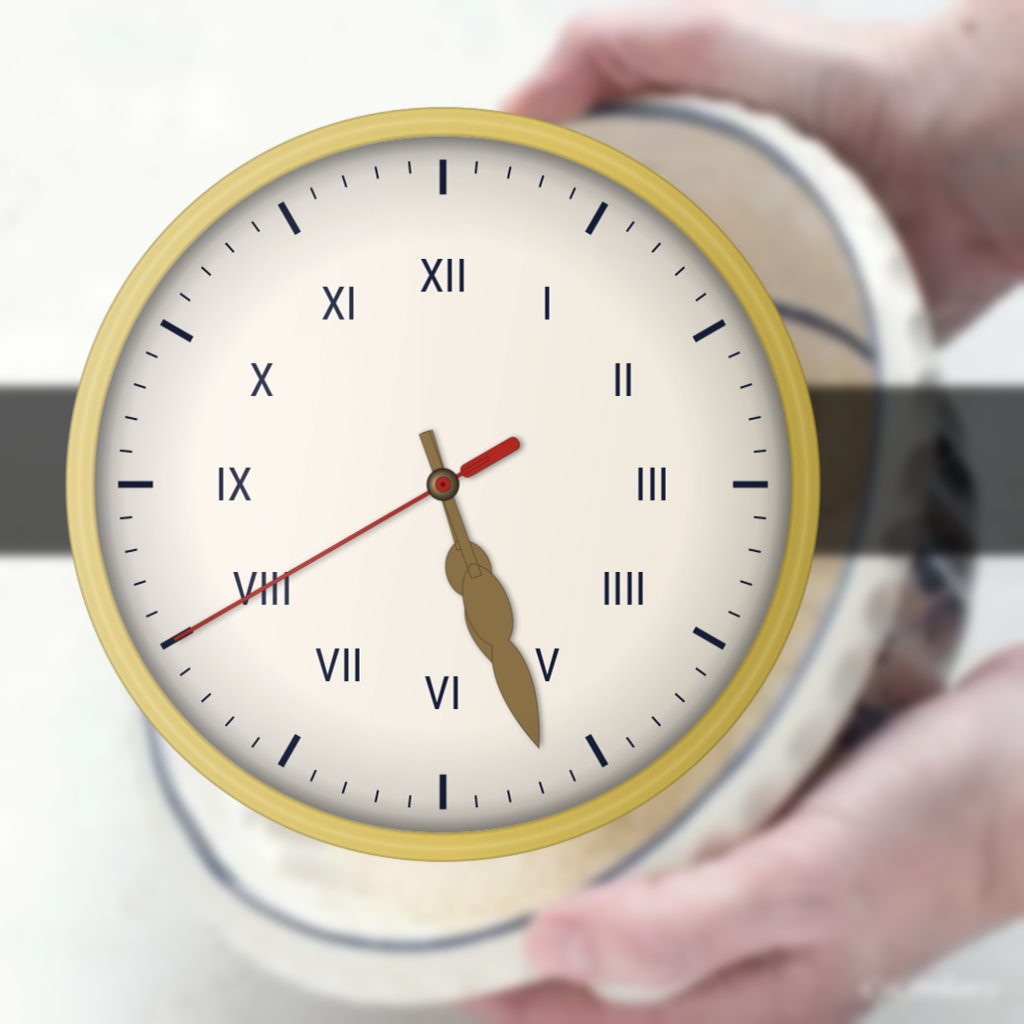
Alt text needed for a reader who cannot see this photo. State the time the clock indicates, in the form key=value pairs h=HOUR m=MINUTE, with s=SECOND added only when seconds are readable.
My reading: h=5 m=26 s=40
